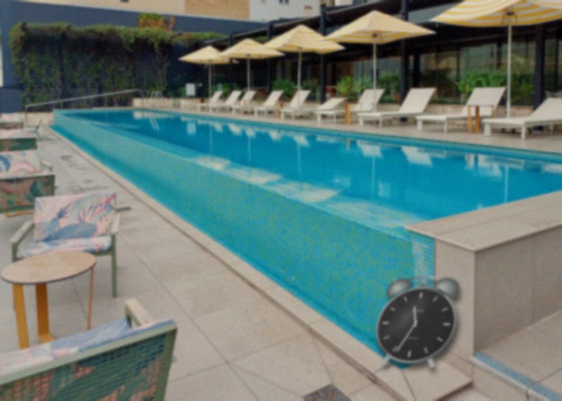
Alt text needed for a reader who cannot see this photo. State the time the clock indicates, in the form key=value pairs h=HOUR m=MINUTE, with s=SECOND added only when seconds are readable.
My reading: h=11 m=34
